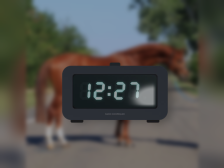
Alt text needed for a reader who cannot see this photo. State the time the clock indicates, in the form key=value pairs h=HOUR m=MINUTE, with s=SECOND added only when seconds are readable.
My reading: h=12 m=27
